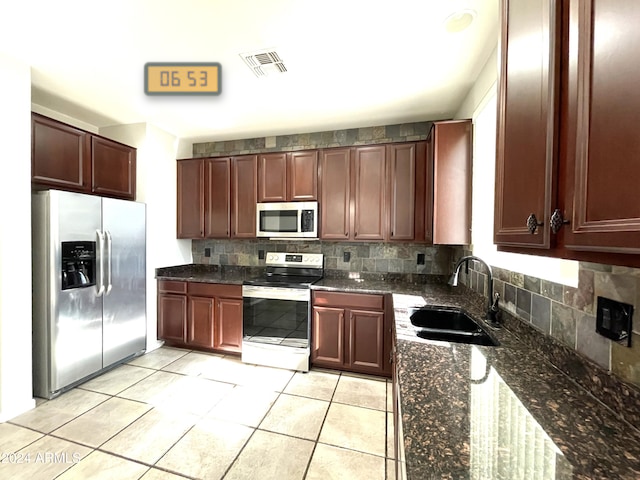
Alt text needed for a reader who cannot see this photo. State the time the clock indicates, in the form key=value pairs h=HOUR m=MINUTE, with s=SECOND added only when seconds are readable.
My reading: h=6 m=53
